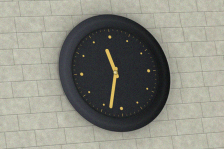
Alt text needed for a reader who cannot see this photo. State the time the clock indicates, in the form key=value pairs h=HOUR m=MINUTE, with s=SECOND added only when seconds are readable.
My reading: h=11 m=33
